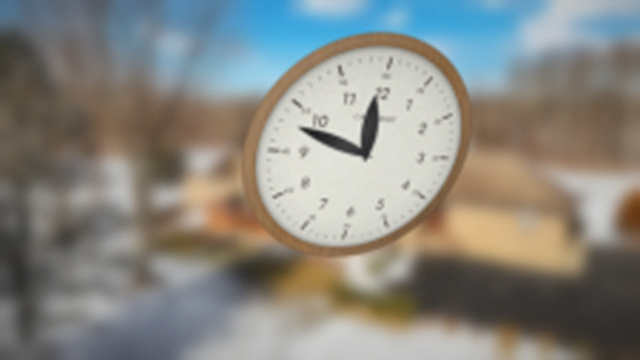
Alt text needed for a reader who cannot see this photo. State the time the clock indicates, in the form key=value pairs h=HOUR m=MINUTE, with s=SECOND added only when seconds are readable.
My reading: h=11 m=48
